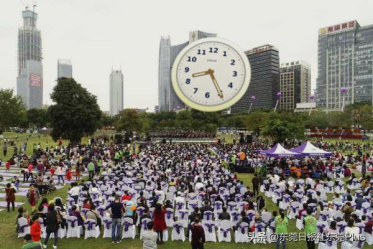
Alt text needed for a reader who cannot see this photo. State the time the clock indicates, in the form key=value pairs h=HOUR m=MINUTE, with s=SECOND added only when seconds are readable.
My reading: h=8 m=25
